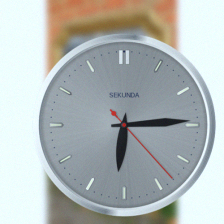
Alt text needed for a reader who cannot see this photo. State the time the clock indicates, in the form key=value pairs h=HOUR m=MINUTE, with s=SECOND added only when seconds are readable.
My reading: h=6 m=14 s=23
